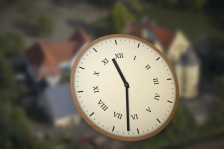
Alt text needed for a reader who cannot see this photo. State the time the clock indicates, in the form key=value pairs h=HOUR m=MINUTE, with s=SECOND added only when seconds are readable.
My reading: h=11 m=32
